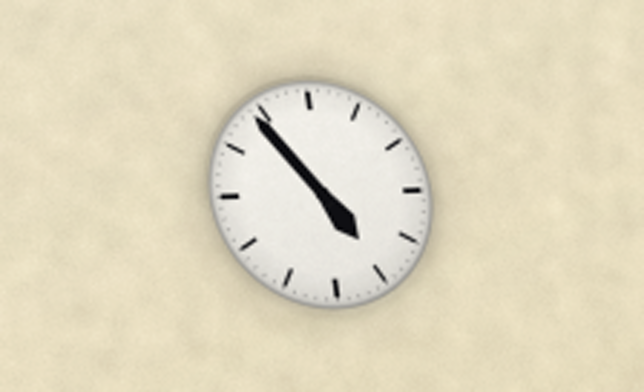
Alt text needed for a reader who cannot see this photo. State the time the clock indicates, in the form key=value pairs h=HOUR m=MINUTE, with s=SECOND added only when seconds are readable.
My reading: h=4 m=54
